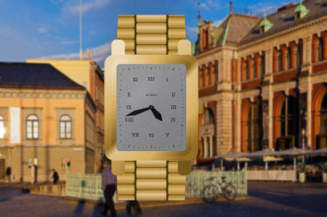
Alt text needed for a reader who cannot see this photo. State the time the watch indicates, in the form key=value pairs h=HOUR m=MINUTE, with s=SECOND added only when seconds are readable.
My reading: h=4 m=42
